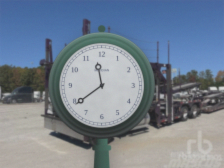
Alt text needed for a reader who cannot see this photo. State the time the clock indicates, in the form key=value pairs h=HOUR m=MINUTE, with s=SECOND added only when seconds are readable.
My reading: h=11 m=39
